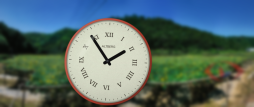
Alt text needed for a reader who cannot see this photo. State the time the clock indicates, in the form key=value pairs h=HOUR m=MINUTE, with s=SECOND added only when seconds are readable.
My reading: h=1 m=54
